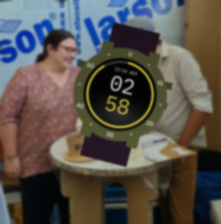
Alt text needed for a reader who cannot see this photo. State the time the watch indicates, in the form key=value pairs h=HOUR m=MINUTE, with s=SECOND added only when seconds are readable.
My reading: h=2 m=58
